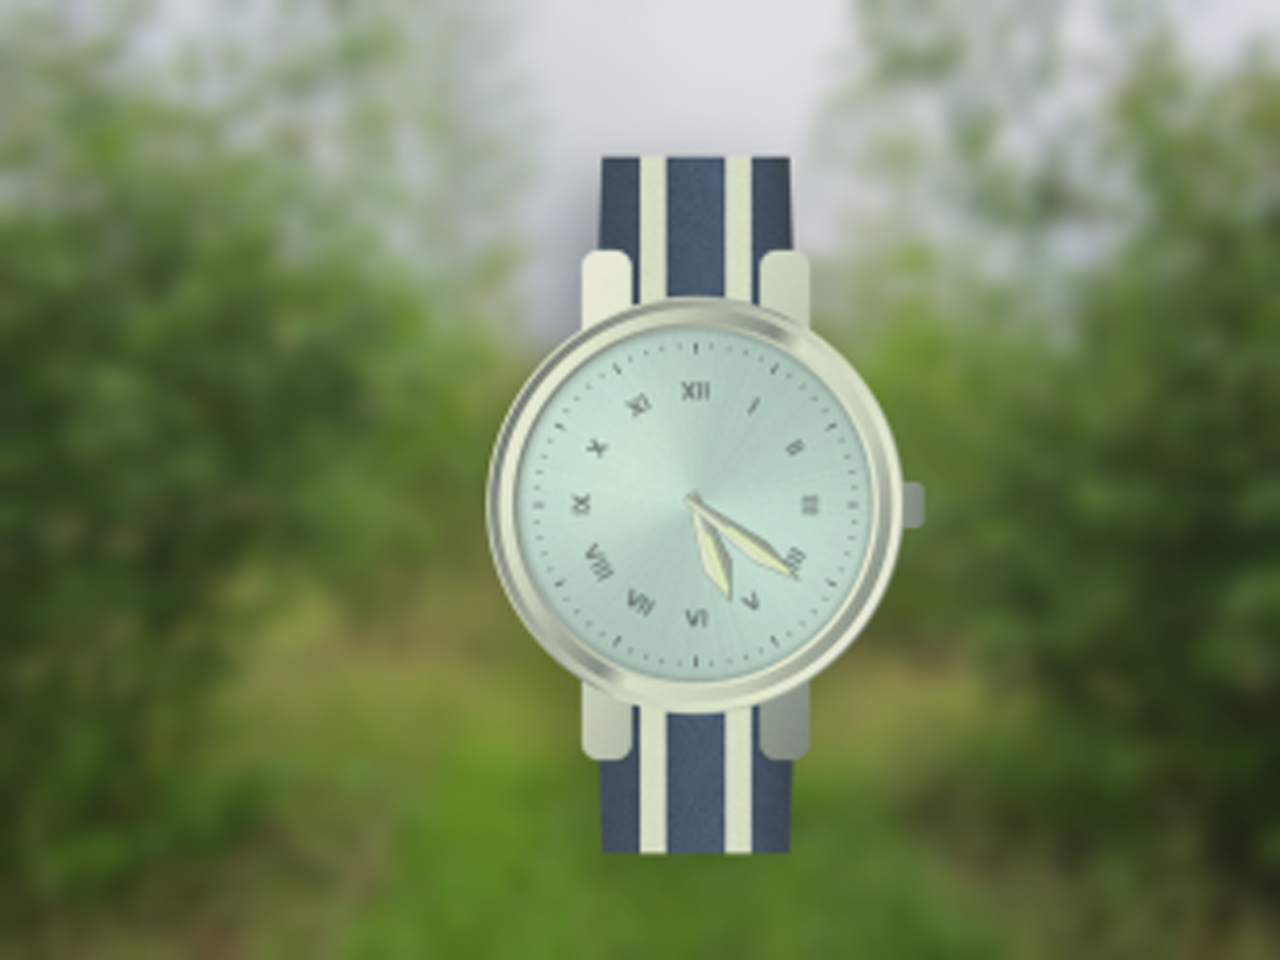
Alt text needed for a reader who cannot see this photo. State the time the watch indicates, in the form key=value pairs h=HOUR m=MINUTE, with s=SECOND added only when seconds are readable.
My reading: h=5 m=21
